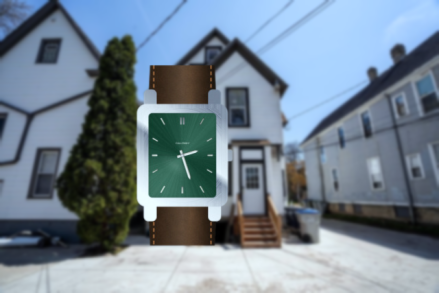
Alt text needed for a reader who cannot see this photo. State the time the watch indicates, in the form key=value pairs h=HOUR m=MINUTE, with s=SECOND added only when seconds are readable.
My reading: h=2 m=27
